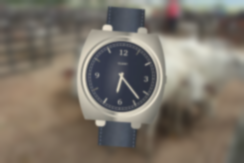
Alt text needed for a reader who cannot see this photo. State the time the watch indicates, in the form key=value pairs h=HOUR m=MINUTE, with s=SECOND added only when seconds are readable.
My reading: h=6 m=23
